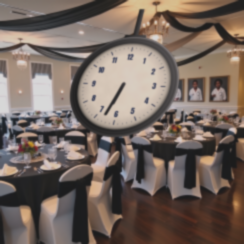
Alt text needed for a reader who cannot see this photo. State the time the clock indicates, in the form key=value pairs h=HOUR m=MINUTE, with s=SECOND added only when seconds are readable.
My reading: h=6 m=33
